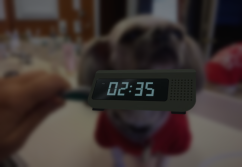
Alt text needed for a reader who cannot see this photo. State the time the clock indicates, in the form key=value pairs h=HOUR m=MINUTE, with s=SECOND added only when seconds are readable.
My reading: h=2 m=35
